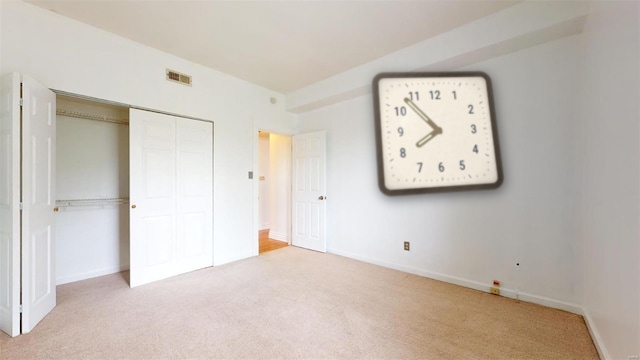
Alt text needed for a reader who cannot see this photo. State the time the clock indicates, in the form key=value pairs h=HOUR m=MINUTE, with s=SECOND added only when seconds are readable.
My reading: h=7 m=53
